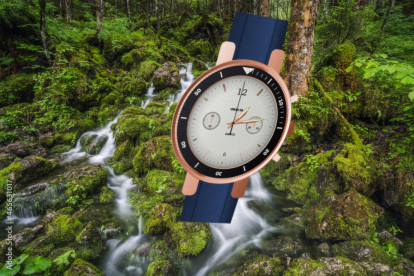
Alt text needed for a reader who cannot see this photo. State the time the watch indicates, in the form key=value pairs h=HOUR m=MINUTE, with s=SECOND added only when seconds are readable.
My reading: h=1 m=13
